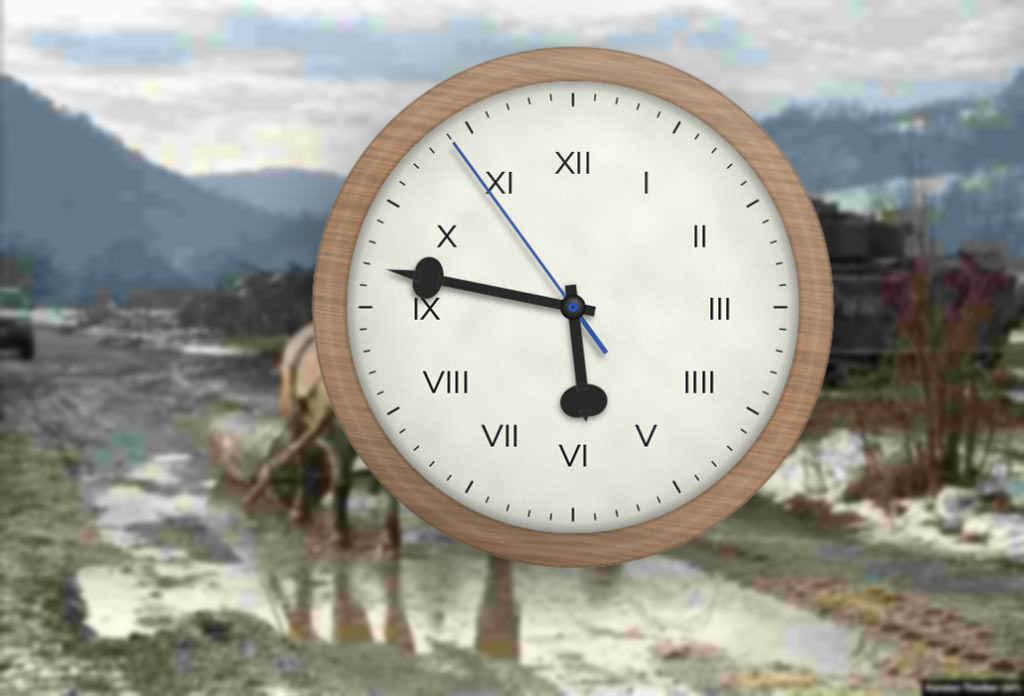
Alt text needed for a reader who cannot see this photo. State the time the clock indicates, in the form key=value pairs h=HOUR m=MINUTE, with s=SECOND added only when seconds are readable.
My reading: h=5 m=46 s=54
